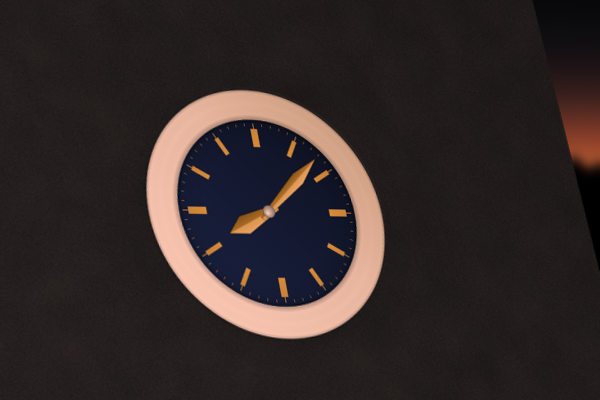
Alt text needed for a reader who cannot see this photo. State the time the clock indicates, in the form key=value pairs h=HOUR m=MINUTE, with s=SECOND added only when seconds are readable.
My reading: h=8 m=8
